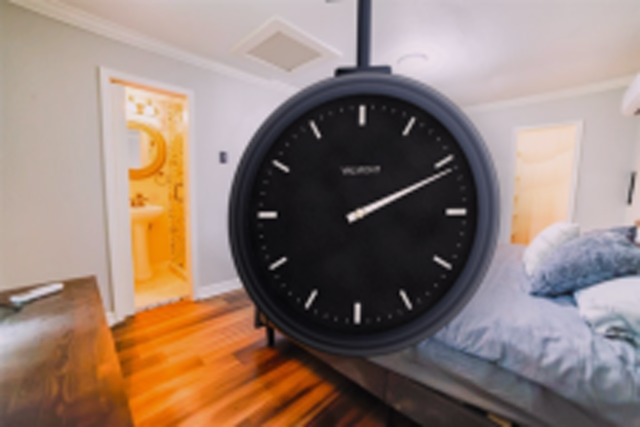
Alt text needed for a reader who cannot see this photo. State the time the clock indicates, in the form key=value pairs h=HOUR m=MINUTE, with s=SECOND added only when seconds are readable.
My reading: h=2 m=11
